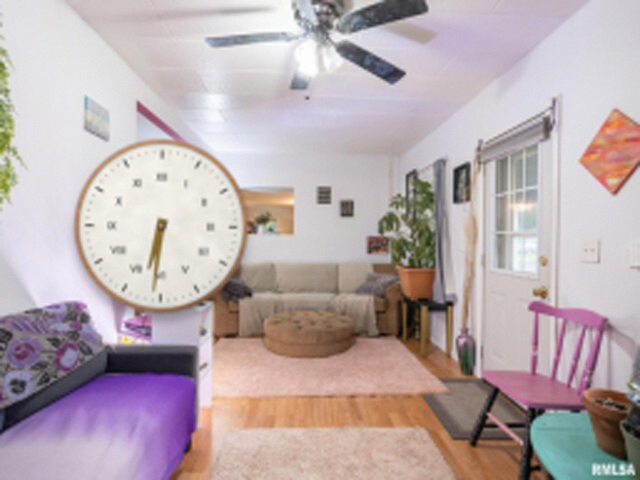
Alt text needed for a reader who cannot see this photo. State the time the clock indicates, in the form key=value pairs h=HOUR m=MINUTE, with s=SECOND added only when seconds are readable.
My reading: h=6 m=31
